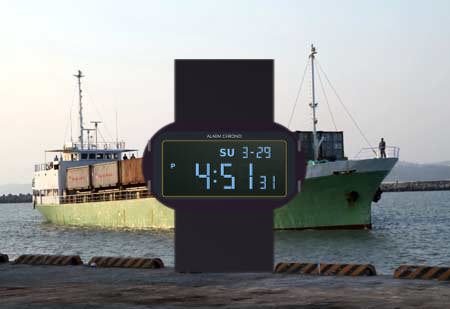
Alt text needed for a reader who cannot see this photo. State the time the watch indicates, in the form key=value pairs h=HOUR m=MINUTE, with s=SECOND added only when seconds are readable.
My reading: h=4 m=51 s=31
